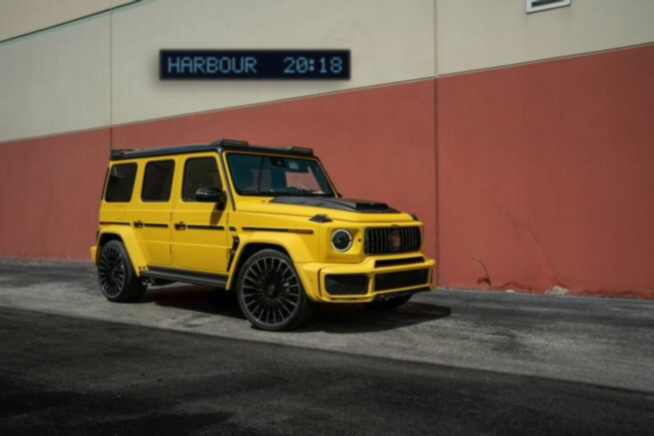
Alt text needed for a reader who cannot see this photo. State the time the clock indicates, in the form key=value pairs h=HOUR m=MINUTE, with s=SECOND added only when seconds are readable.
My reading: h=20 m=18
